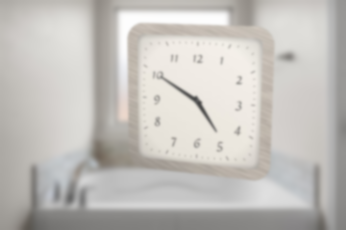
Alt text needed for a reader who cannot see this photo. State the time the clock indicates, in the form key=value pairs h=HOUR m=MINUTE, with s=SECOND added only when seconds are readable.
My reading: h=4 m=50
